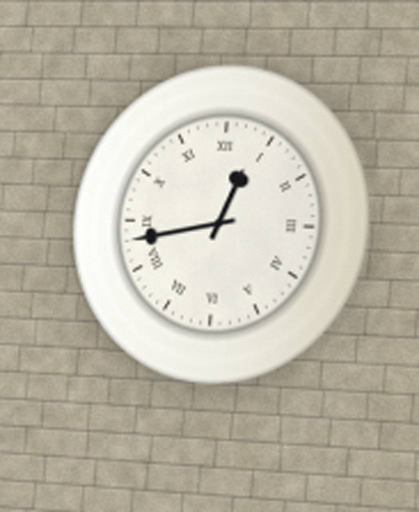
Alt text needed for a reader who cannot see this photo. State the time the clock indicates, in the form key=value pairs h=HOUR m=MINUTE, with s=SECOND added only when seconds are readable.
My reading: h=12 m=43
